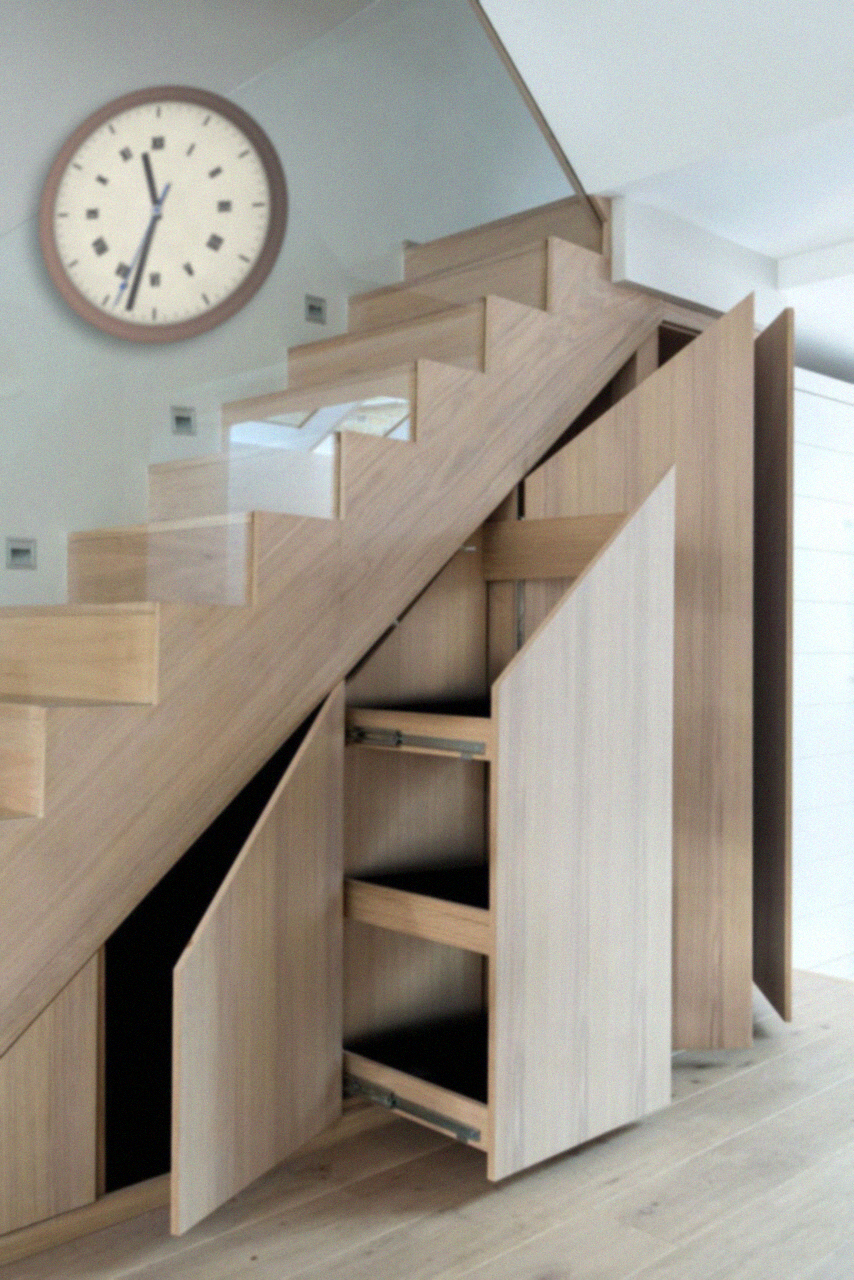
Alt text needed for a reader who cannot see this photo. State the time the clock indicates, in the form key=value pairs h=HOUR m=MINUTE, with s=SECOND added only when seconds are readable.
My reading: h=11 m=32 s=34
